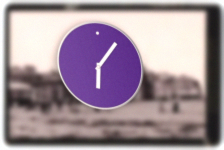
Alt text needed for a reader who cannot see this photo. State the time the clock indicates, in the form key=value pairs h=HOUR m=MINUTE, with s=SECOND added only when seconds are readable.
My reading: h=6 m=6
